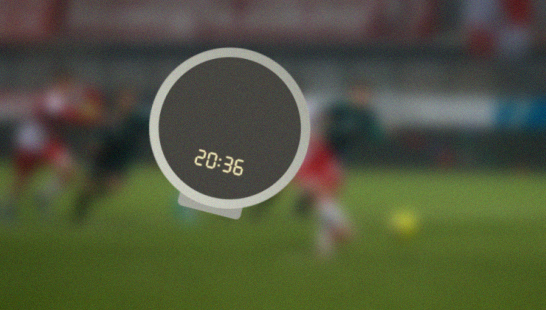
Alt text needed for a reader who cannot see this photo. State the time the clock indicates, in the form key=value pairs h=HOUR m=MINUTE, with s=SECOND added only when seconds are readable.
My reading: h=20 m=36
